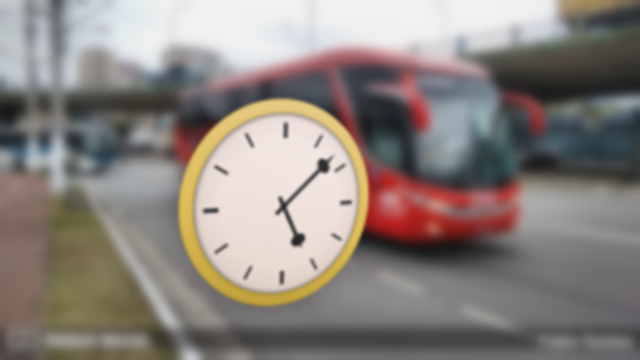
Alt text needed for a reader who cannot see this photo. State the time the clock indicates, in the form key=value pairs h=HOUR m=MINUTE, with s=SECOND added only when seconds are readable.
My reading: h=5 m=8
